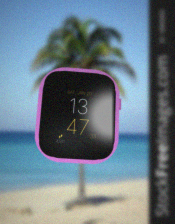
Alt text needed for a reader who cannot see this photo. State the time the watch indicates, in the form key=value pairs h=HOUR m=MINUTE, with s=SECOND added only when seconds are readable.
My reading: h=13 m=47
